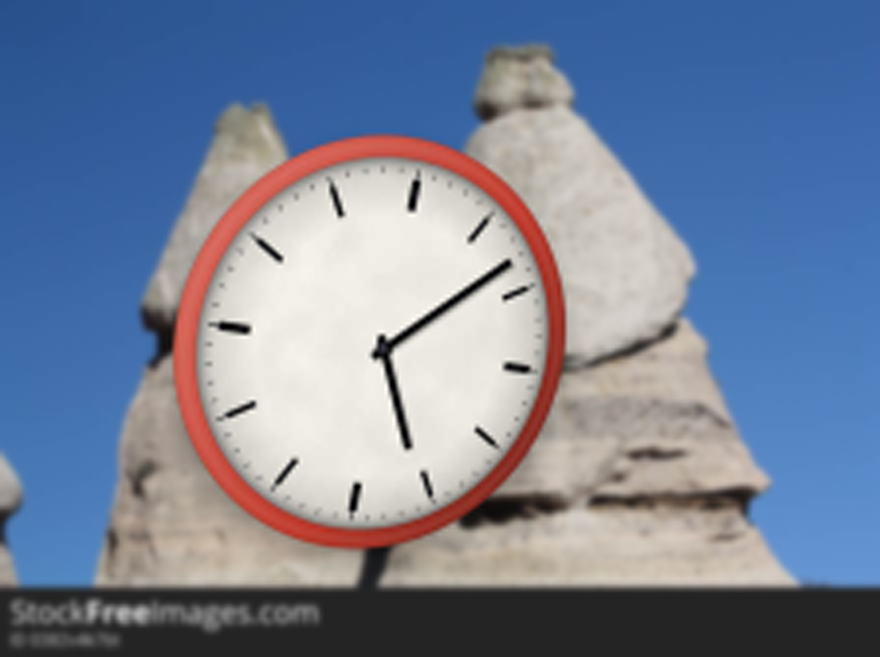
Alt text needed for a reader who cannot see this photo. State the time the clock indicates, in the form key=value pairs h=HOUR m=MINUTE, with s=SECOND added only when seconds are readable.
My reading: h=5 m=8
